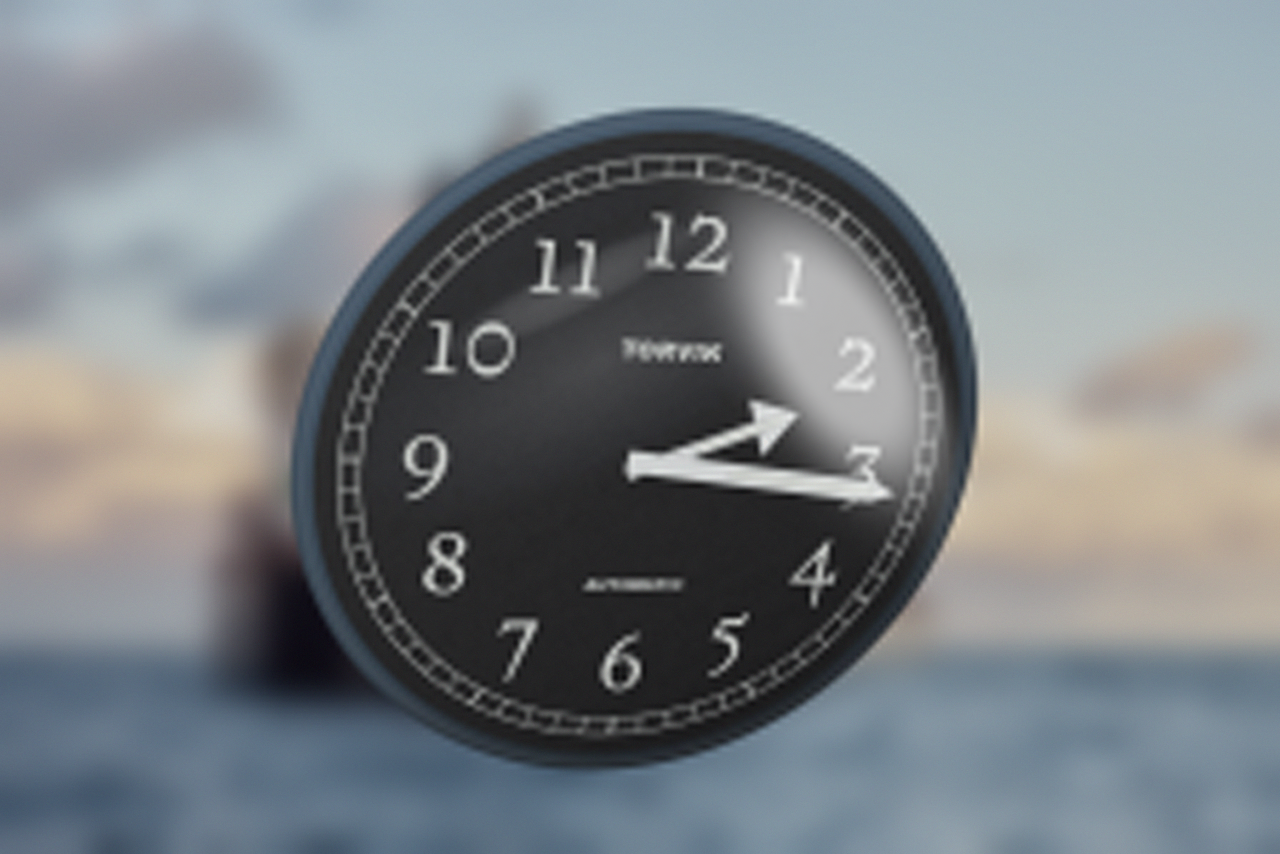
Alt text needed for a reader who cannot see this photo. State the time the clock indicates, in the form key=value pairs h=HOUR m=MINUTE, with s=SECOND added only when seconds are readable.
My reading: h=2 m=16
